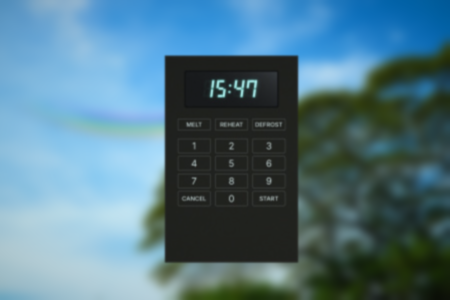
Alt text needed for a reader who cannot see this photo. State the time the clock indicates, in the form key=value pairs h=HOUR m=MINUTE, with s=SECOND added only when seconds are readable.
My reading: h=15 m=47
